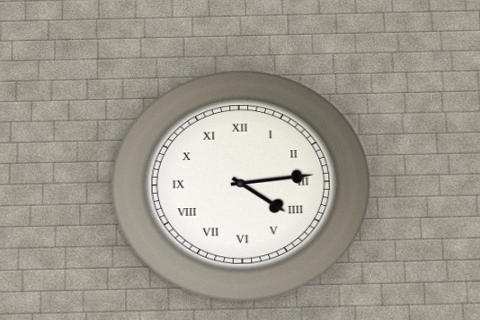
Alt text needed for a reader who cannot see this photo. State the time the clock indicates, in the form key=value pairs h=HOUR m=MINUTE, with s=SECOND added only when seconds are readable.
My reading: h=4 m=14
